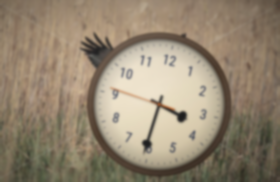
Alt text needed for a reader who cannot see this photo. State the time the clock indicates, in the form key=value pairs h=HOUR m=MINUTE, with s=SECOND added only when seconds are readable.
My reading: h=3 m=30 s=46
